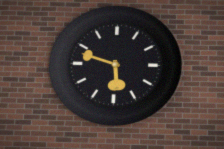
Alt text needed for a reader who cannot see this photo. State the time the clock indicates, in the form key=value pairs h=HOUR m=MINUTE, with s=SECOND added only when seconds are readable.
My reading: h=5 m=48
